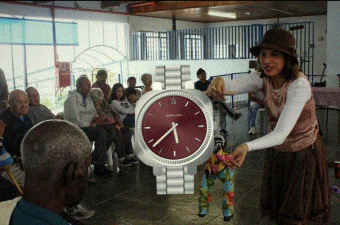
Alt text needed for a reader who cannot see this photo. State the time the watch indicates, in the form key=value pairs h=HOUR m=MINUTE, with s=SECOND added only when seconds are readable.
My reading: h=5 m=38
